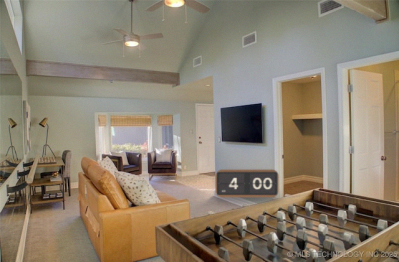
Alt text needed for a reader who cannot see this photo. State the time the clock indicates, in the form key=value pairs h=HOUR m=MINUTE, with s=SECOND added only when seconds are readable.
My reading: h=4 m=0
